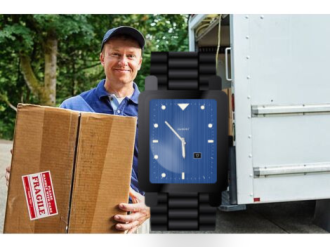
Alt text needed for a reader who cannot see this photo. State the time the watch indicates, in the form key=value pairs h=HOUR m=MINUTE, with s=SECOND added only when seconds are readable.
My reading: h=5 m=53
